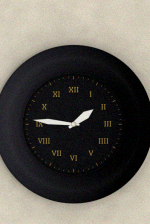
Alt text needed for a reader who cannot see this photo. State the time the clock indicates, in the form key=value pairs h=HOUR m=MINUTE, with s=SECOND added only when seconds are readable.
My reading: h=1 m=46
